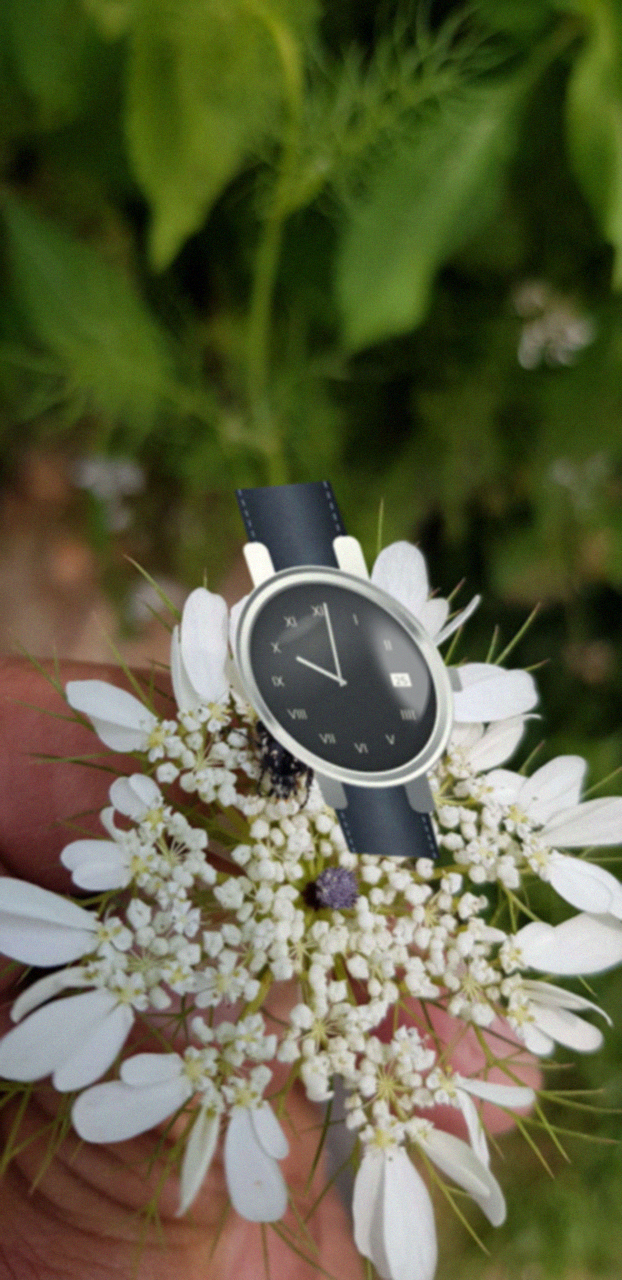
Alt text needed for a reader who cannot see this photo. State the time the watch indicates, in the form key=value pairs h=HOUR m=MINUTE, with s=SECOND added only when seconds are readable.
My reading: h=10 m=1
